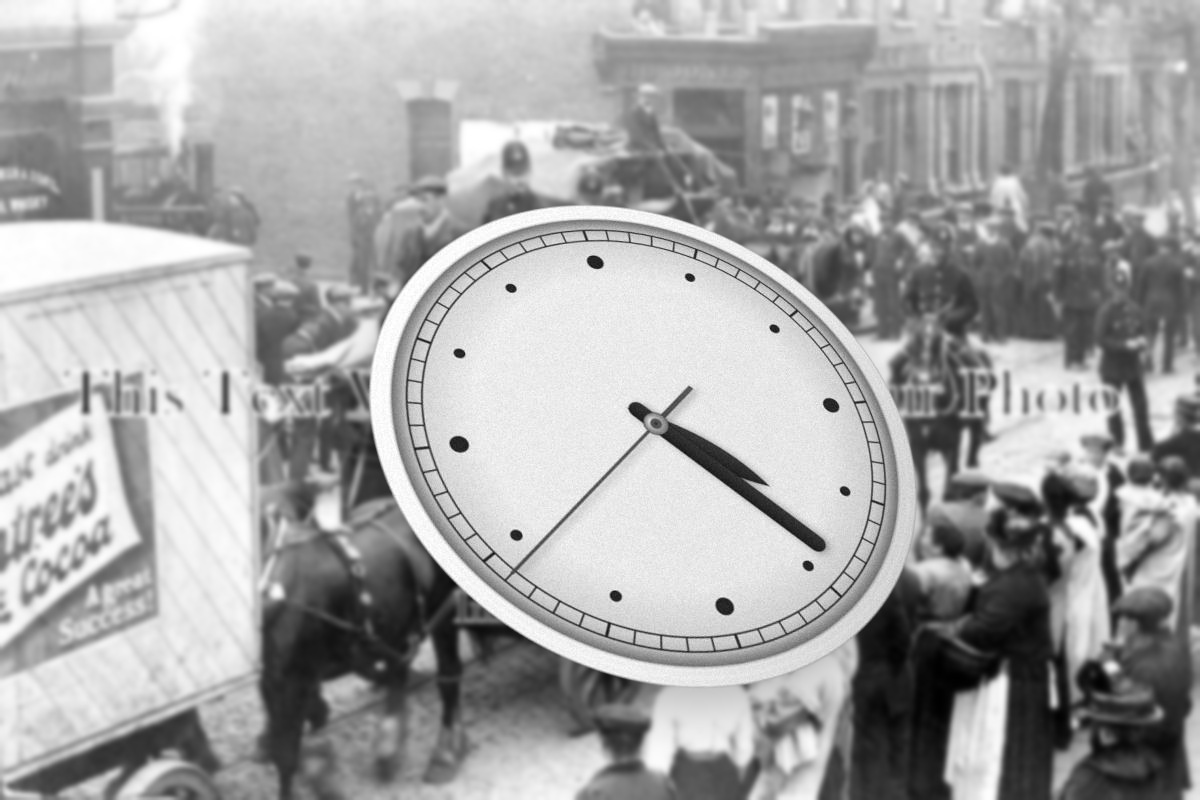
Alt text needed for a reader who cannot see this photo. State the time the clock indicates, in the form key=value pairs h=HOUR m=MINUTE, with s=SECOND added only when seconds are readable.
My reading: h=4 m=23 s=39
